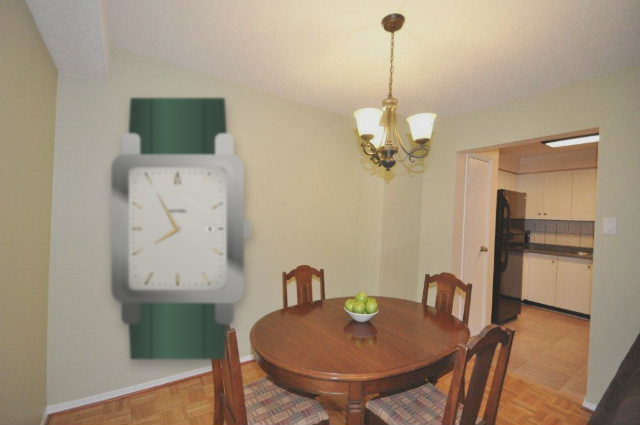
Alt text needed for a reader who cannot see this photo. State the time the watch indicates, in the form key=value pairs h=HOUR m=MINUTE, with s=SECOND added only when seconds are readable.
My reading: h=7 m=55
